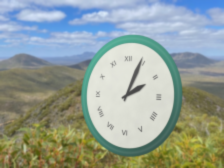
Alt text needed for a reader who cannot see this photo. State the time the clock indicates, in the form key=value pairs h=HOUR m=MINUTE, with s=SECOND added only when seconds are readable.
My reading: h=2 m=4
